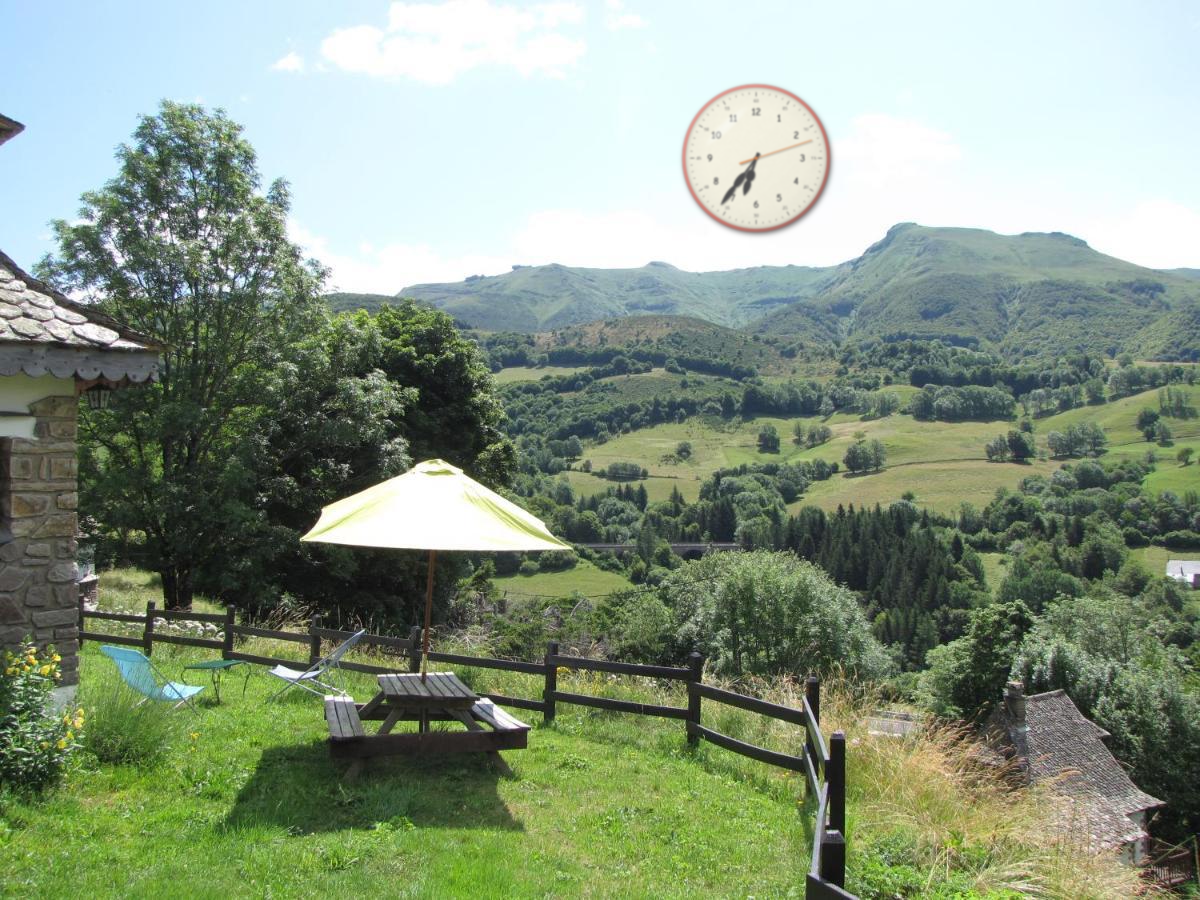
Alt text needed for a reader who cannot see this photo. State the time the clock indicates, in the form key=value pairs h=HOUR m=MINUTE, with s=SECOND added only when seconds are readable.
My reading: h=6 m=36 s=12
